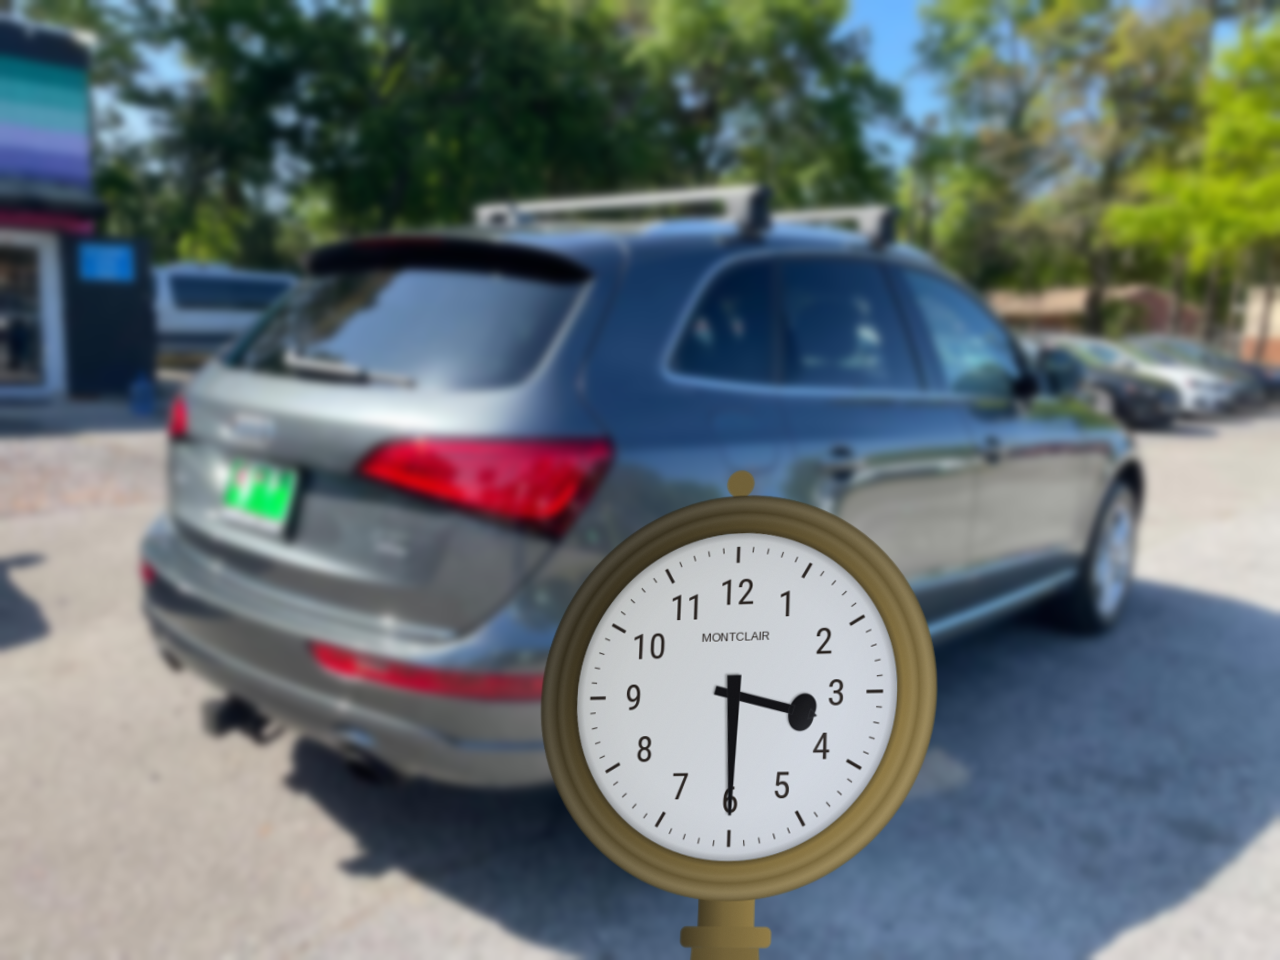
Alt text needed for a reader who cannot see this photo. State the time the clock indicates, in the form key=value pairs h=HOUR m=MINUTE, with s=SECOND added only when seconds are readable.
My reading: h=3 m=30
